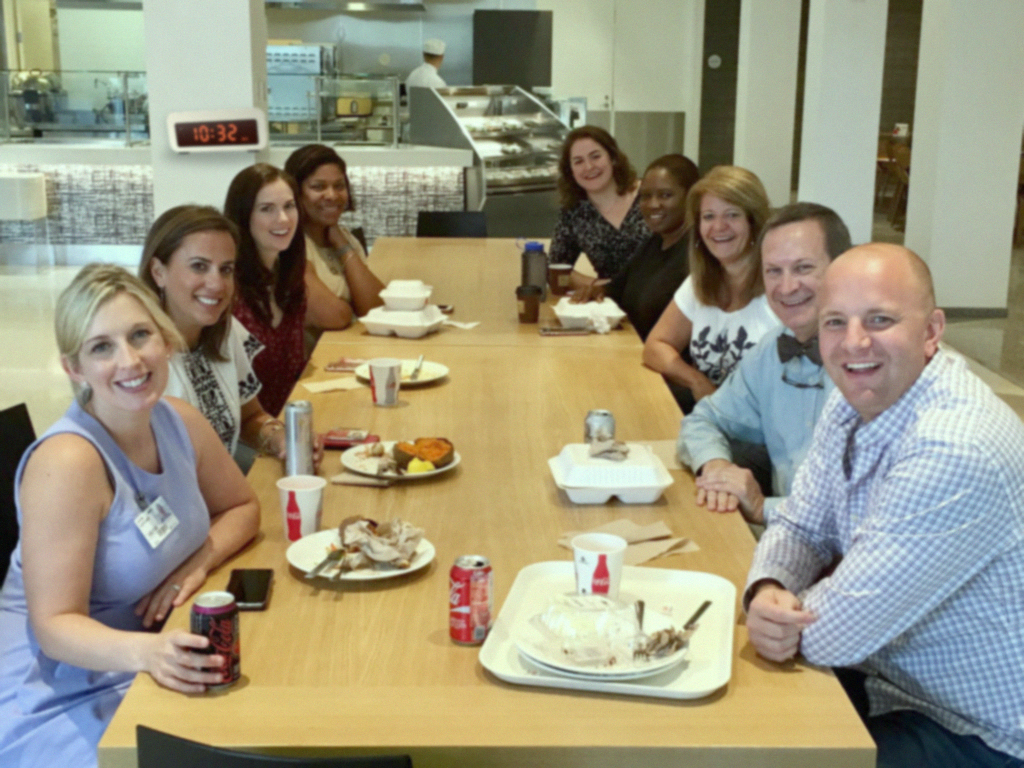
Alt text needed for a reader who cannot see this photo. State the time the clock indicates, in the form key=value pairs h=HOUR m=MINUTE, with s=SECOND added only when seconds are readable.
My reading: h=10 m=32
